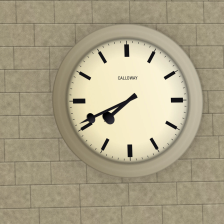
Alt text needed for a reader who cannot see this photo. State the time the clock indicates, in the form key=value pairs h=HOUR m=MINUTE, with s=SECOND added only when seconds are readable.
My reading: h=7 m=41
